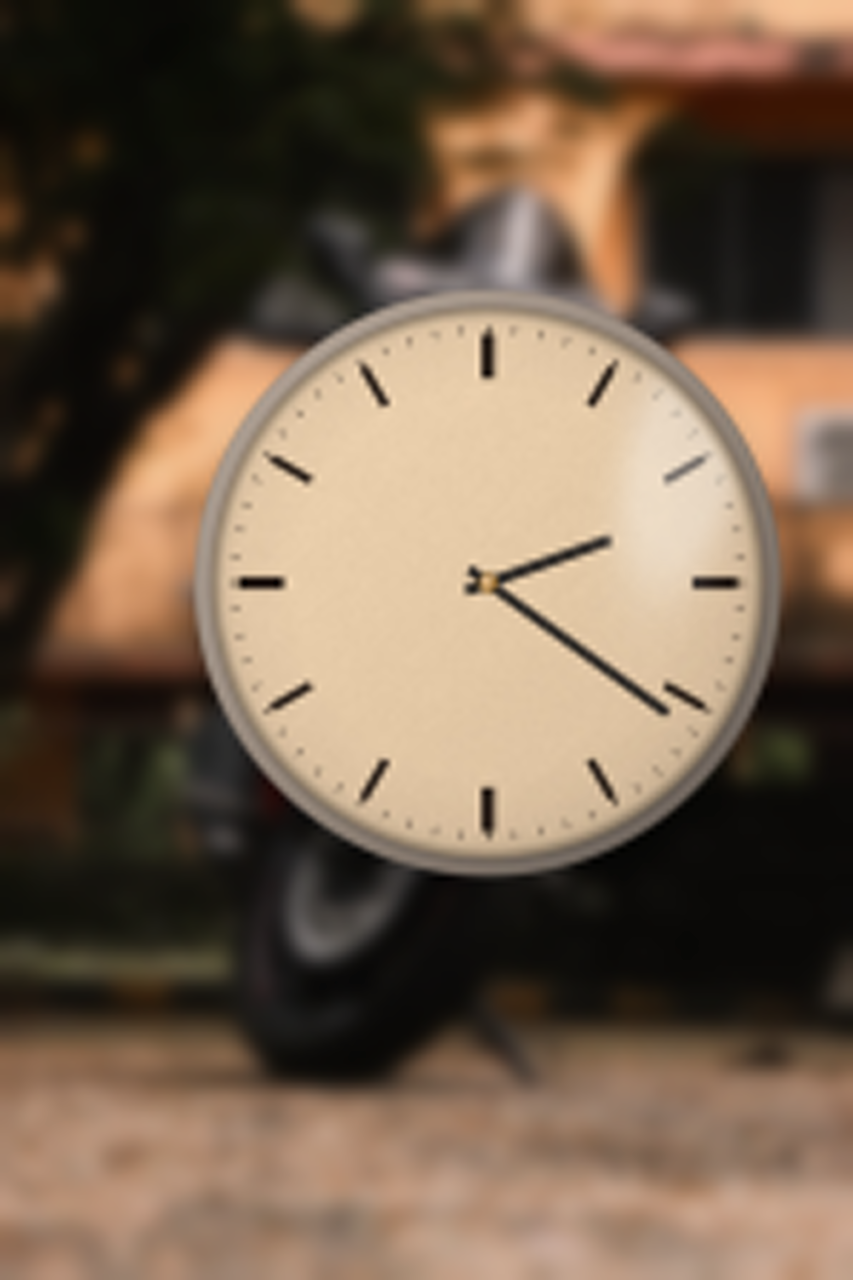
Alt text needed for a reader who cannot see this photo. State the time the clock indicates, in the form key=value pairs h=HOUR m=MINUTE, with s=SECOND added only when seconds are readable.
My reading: h=2 m=21
